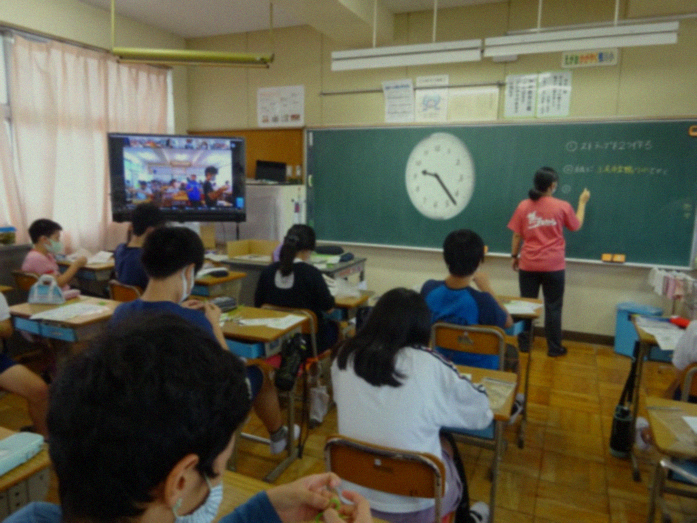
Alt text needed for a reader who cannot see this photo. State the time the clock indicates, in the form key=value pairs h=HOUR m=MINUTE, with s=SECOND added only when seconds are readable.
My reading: h=9 m=23
